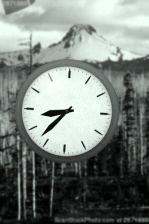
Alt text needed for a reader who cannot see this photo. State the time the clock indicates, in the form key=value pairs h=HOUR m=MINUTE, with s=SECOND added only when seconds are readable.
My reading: h=8 m=37
